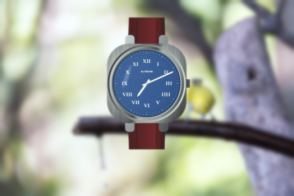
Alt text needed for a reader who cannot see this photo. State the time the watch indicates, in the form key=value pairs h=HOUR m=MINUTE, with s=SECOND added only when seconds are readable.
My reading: h=7 m=11
